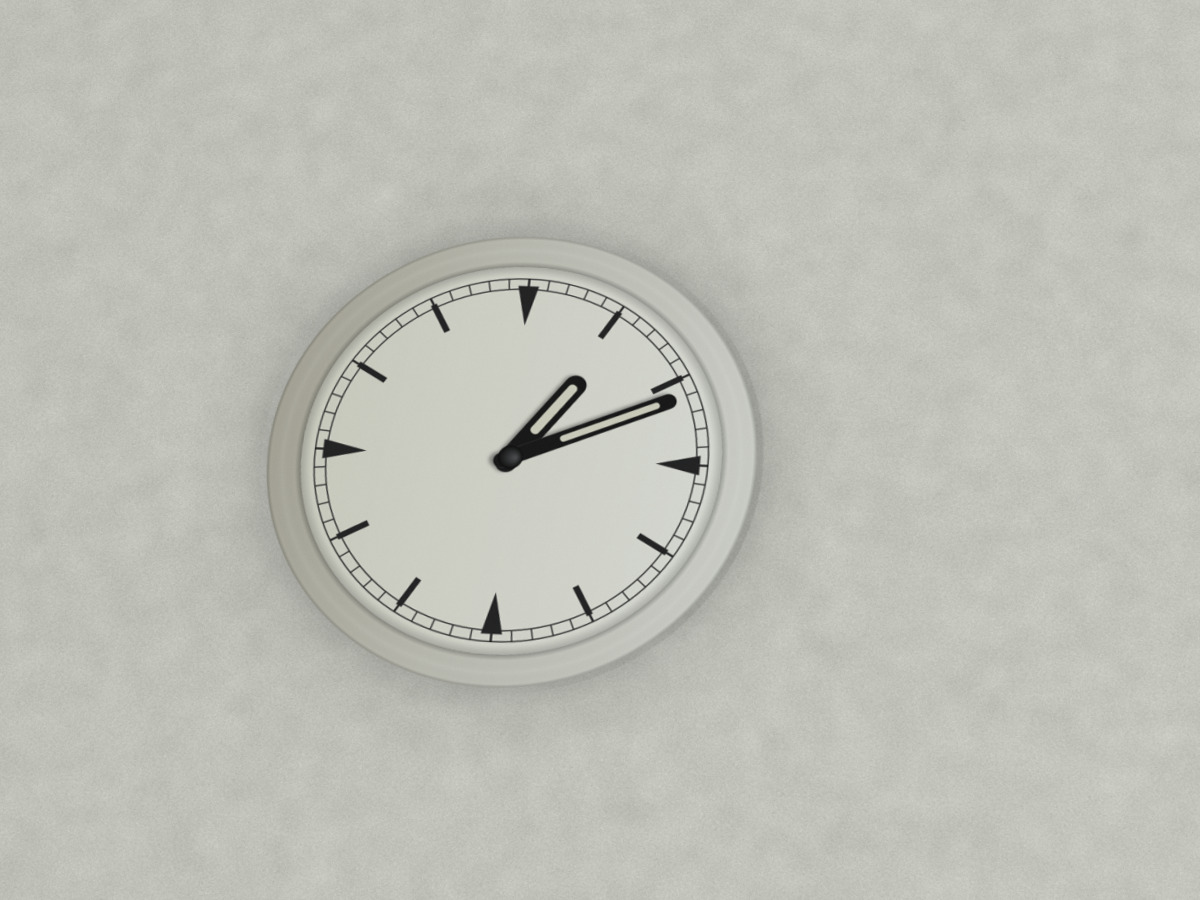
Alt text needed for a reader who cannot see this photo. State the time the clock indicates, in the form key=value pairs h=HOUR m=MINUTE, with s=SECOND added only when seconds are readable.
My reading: h=1 m=11
